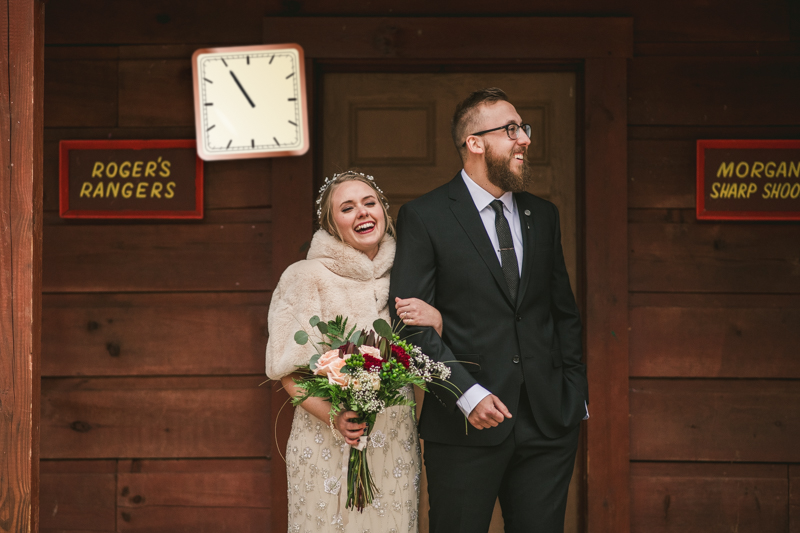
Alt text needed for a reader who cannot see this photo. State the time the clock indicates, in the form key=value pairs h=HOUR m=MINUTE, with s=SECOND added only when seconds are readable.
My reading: h=10 m=55
